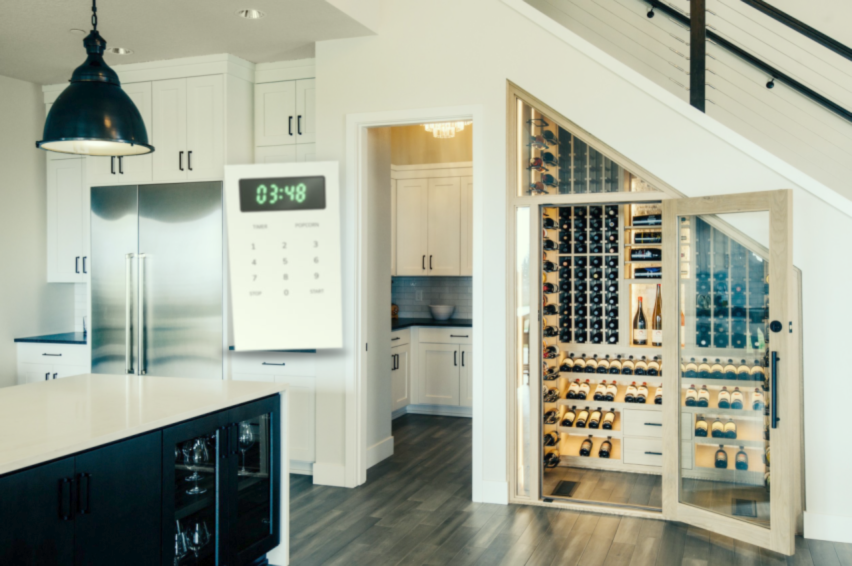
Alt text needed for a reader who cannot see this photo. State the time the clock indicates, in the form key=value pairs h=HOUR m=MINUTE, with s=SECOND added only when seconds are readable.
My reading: h=3 m=48
